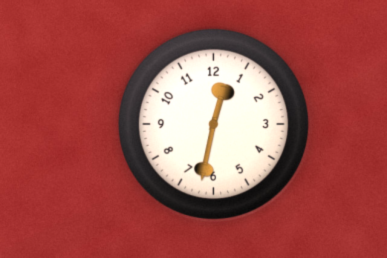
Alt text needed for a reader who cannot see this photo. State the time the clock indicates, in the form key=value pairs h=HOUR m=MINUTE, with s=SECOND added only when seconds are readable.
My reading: h=12 m=32
